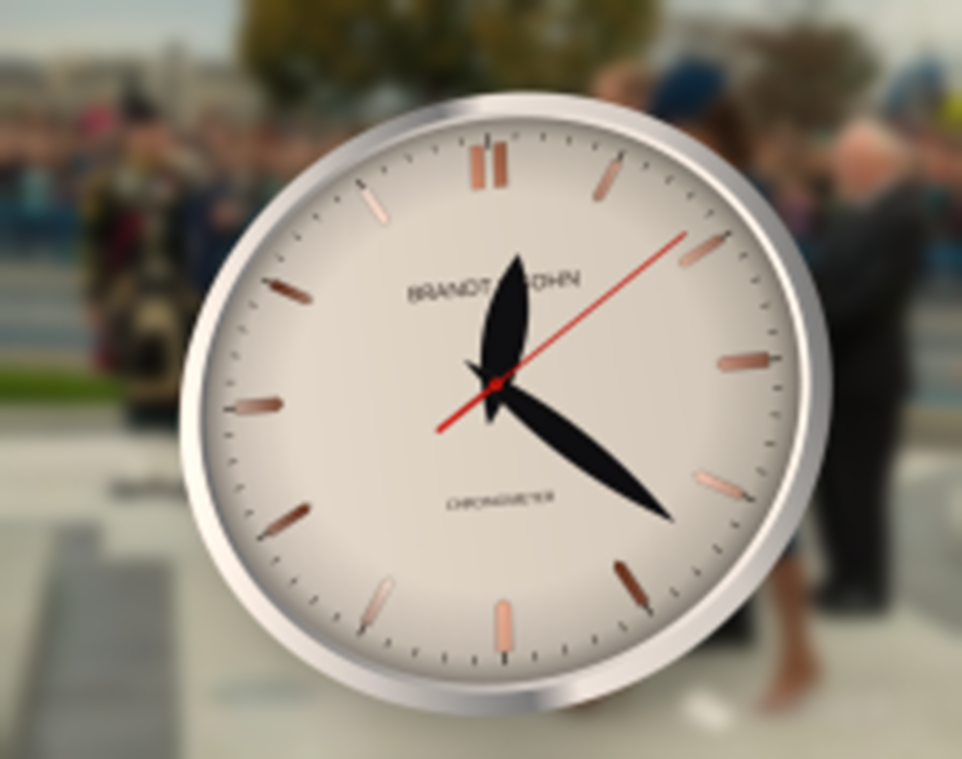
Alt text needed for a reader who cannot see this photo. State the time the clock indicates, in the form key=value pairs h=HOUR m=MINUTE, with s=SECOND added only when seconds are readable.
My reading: h=12 m=22 s=9
